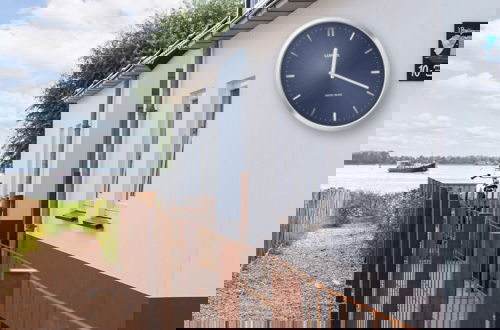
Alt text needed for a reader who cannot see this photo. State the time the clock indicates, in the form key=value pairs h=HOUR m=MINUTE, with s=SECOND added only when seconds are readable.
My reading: h=12 m=19
